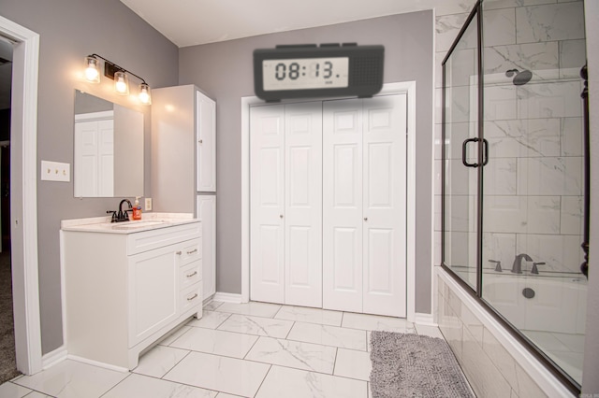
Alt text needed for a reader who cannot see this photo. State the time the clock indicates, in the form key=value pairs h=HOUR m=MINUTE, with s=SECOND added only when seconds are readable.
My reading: h=8 m=13
